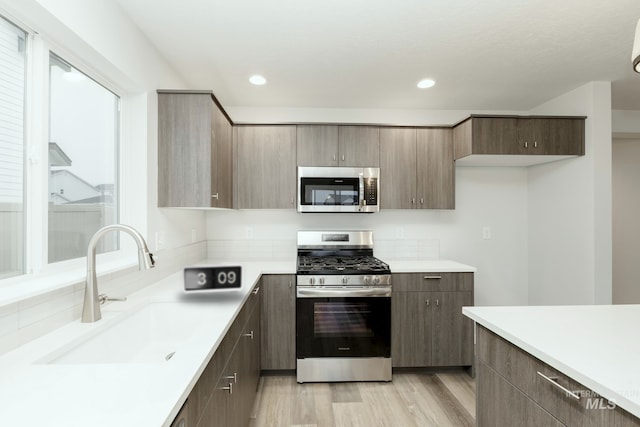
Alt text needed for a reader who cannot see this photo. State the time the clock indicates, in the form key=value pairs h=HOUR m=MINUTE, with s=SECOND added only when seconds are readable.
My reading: h=3 m=9
